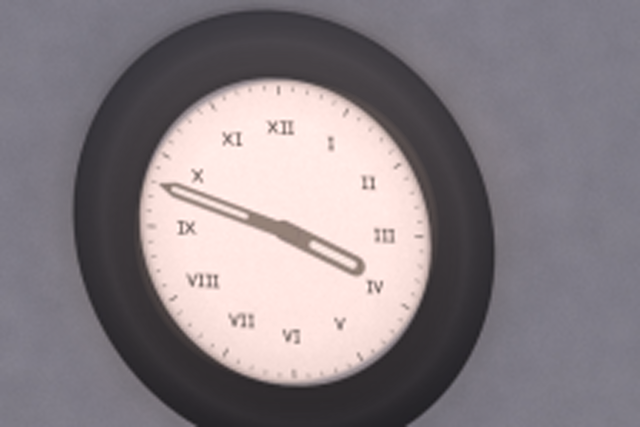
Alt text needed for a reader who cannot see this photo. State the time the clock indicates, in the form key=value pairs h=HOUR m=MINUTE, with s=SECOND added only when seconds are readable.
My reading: h=3 m=48
